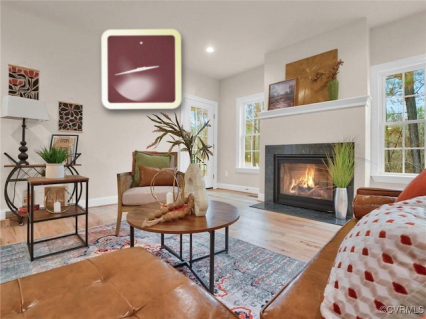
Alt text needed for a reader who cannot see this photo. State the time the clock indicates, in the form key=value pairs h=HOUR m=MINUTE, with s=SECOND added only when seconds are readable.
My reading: h=2 m=43
